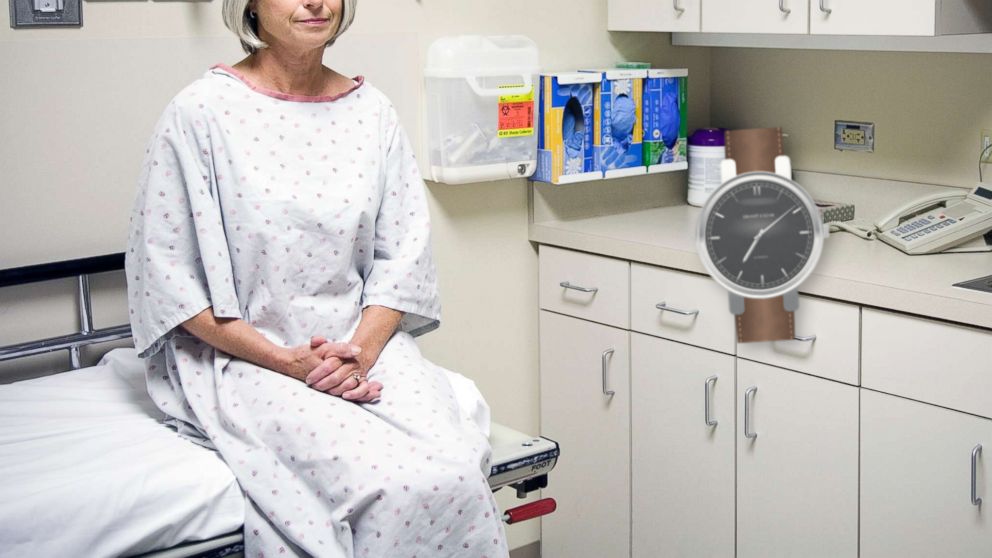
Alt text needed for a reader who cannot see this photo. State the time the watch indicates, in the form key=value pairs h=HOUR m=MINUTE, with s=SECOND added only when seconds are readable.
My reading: h=7 m=9
